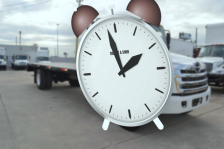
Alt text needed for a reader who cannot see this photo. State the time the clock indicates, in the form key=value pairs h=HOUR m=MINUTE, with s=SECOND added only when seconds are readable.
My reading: h=1 m=58
